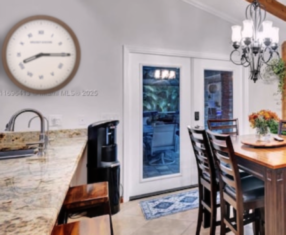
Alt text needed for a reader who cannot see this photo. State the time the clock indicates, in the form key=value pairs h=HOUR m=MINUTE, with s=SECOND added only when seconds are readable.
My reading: h=8 m=15
